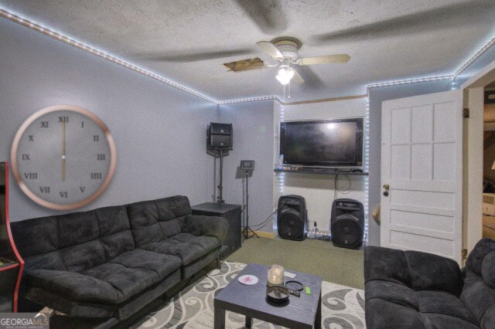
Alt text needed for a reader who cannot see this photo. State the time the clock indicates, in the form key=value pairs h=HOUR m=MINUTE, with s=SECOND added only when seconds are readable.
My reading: h=6 m=0
